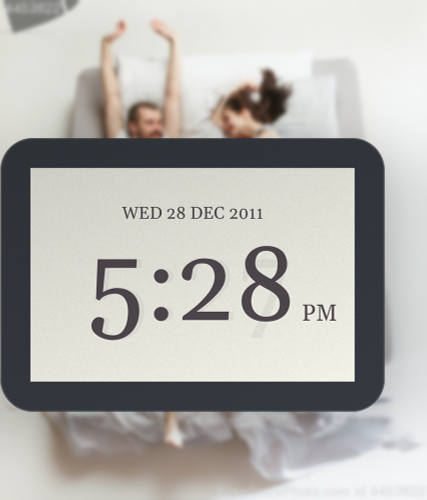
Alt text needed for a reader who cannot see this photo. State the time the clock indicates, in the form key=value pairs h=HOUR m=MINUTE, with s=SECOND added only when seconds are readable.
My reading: h=5 m=28
